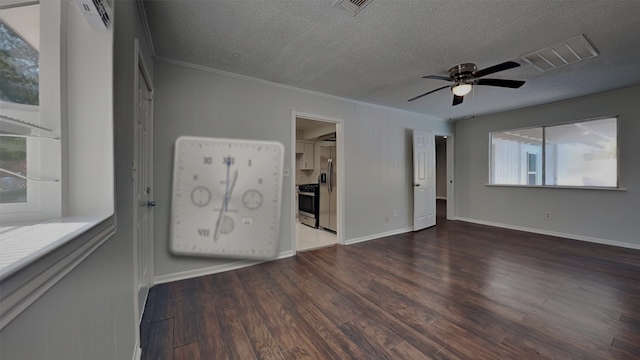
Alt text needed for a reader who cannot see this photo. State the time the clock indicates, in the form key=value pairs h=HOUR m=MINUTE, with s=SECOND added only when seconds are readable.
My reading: h=12 m=32
